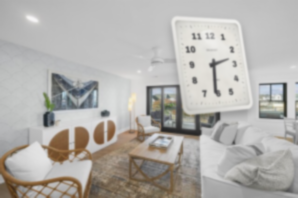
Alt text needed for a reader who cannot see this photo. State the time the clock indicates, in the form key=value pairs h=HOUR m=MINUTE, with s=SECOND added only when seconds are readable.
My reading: h=2 m=31
